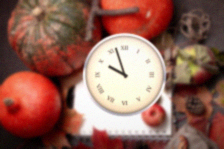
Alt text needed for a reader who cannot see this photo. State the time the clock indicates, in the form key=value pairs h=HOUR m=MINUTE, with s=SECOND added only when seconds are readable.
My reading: h=9 m=57
